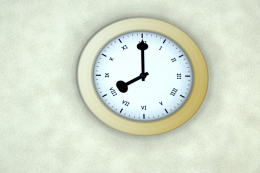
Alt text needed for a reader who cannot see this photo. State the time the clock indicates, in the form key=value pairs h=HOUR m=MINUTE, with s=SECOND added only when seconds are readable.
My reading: h=8 m=0
